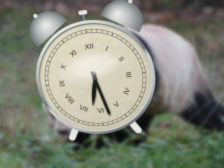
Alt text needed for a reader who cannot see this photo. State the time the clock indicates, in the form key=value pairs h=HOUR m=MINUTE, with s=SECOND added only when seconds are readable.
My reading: h=6 m=28
